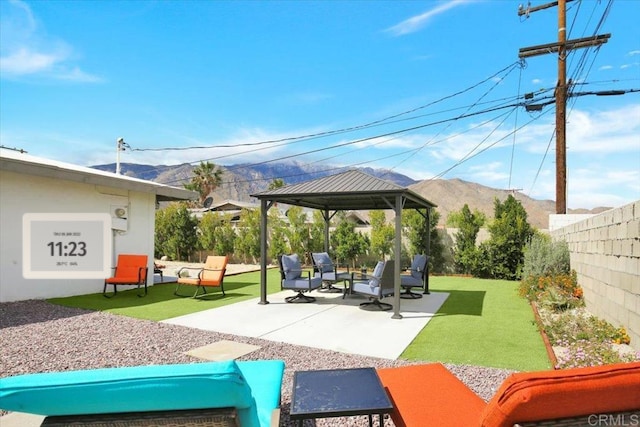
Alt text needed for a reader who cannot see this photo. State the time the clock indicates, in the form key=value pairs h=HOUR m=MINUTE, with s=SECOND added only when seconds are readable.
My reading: h=11 m=23
